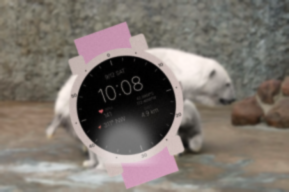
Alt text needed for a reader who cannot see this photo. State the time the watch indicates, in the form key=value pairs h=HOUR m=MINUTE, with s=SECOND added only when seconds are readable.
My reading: h=10 m=8
